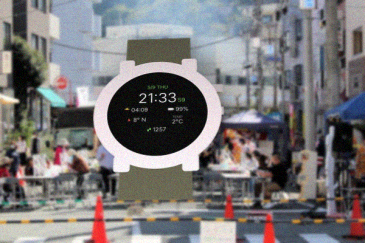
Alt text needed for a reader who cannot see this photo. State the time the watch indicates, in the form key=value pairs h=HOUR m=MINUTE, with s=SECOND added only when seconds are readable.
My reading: h=21 m=33
